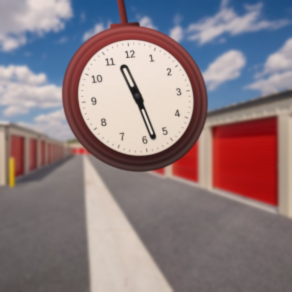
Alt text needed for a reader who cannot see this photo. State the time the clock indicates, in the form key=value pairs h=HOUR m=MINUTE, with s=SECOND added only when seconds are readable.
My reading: h=11 m=28
